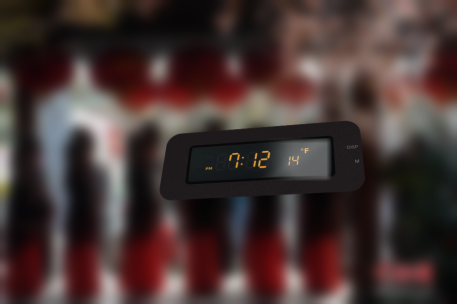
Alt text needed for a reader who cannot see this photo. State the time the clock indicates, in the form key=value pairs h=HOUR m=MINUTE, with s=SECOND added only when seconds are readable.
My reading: h=7 m=12
